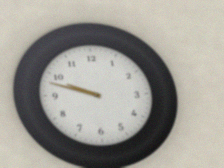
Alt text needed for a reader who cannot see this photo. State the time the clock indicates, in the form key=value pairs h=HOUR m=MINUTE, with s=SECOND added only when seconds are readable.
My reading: h=9 m=48
